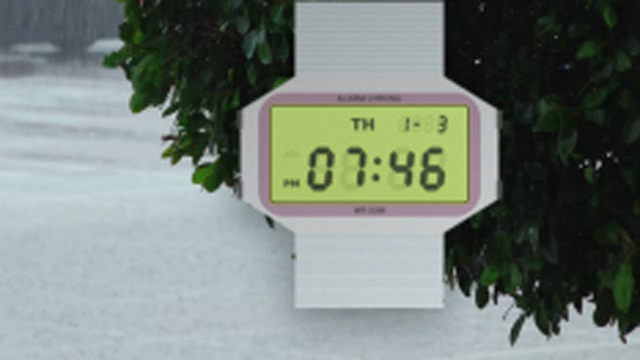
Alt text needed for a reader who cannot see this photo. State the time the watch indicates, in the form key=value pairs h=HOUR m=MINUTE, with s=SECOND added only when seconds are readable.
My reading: h=7 m=46
